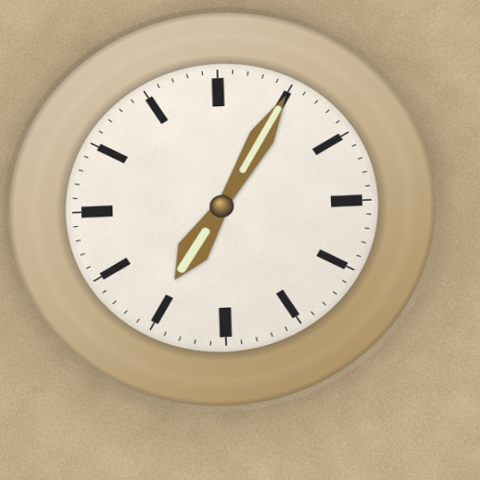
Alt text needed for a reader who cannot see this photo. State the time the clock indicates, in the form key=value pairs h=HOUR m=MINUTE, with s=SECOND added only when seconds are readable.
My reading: h=7 m=5
